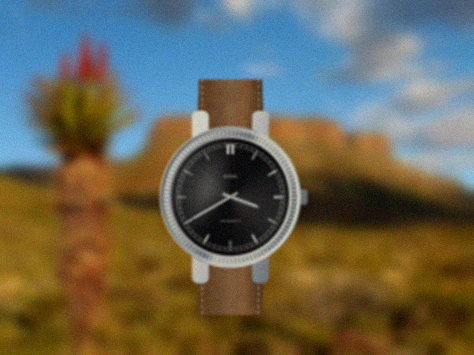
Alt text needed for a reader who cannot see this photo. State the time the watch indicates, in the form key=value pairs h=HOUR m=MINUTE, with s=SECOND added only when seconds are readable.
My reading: h=3 m=40
